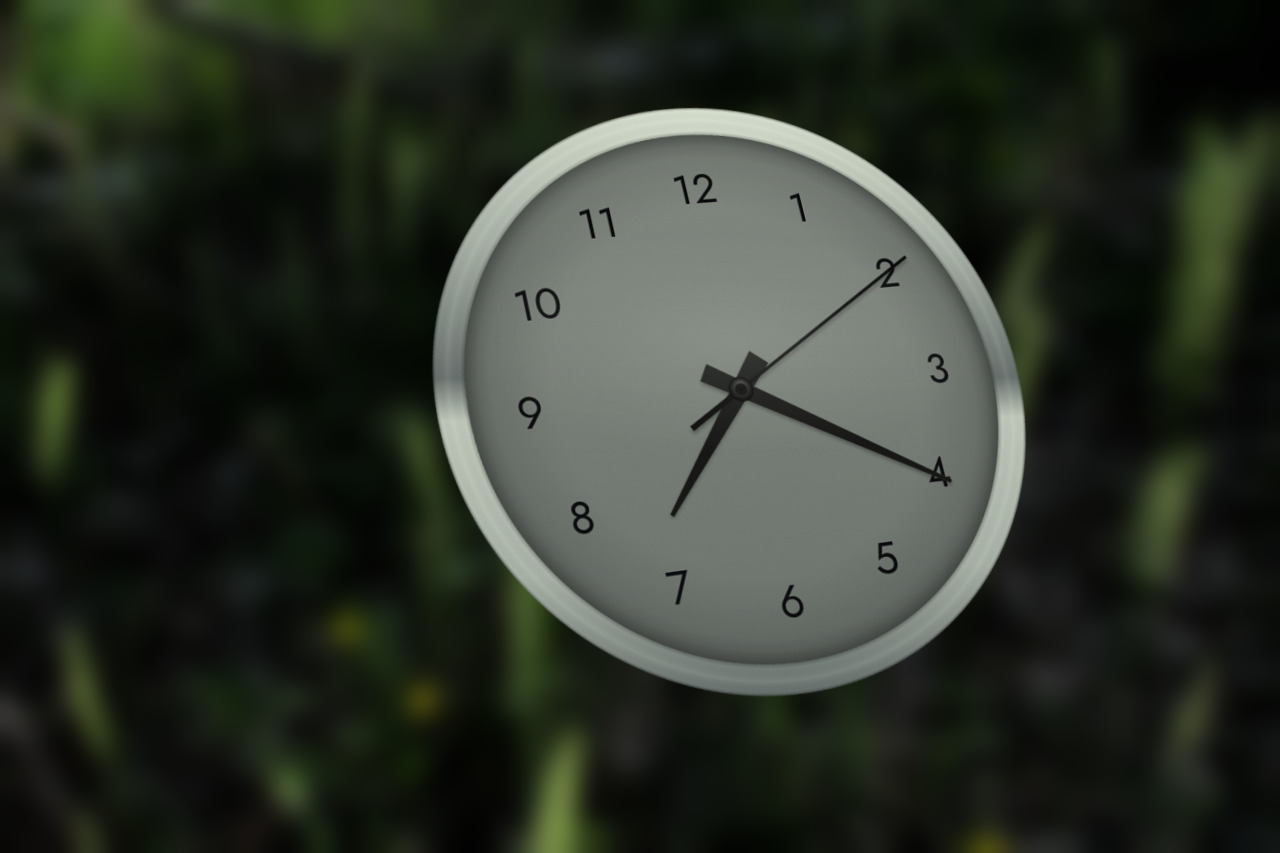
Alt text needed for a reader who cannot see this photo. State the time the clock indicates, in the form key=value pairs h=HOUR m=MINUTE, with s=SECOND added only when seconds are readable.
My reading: h=7 m=20 s=10
